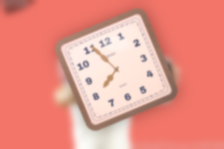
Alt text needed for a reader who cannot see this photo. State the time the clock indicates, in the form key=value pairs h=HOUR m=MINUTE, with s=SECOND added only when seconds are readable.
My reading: h=7 m=56
